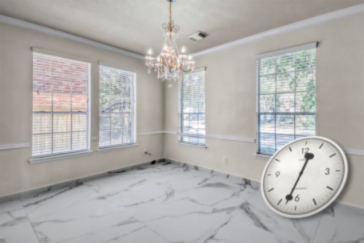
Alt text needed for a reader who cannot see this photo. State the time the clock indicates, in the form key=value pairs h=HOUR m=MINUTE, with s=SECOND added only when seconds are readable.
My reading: h=12 m=33
